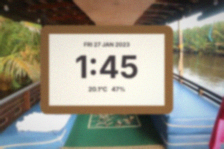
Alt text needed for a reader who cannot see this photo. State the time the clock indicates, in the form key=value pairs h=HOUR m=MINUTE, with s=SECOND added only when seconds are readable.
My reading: h=1 m=45
